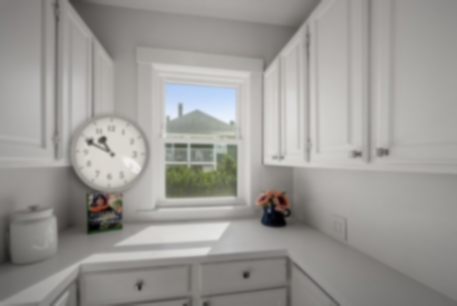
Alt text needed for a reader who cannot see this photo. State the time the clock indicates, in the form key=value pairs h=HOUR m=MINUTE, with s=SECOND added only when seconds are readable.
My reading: h=10 m=49
